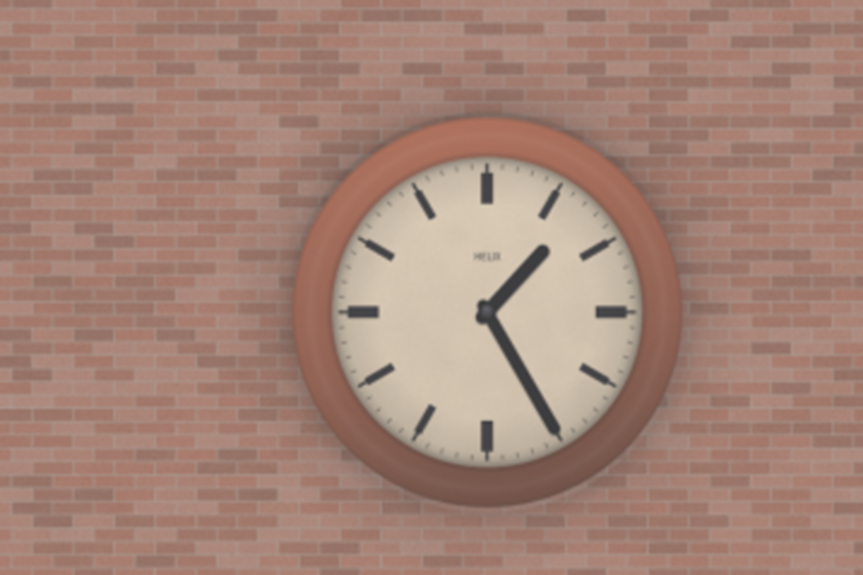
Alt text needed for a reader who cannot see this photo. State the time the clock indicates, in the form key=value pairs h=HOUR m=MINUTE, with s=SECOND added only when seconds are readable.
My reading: h=1 m=25
